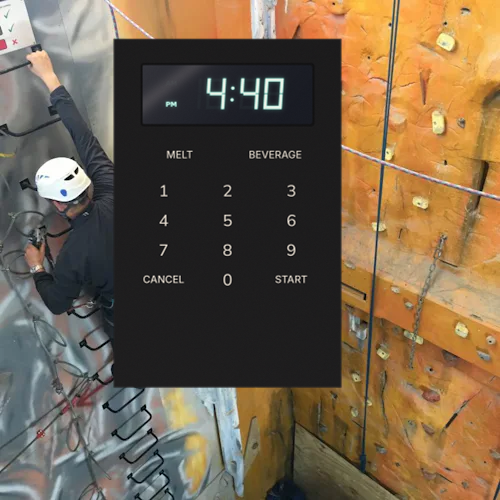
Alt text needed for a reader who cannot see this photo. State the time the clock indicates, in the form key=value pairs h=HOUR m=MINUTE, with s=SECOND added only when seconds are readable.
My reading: h=4 m=40
